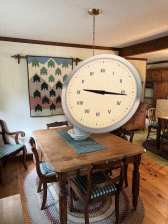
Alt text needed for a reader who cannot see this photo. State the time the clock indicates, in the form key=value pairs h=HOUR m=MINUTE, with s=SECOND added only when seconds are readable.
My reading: h=9 m=16
